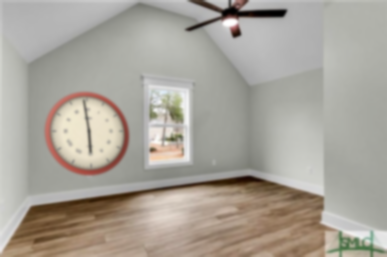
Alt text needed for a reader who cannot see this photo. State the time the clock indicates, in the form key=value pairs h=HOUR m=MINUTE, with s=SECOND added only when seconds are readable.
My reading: h=5 m=59
